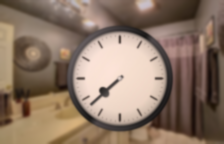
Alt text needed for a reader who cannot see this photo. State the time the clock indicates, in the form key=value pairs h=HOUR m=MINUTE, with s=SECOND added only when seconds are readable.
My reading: h=7 m=38
